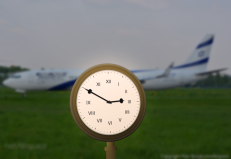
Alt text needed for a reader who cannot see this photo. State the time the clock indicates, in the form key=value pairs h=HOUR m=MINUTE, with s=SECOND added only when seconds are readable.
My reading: h=2 m=50
